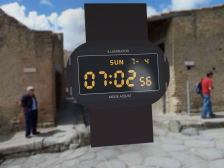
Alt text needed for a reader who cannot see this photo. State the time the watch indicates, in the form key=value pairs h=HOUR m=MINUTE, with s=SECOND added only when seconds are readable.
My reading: h=7 m=2 s=56
